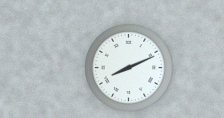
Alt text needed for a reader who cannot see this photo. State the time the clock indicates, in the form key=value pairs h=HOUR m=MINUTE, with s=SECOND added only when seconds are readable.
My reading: h=8 m=11
